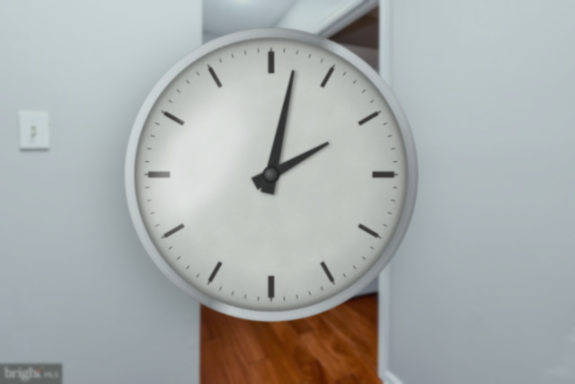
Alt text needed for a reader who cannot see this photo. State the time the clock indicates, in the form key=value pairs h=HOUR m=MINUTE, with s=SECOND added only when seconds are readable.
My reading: h=2 m=2
